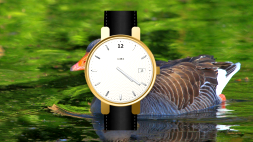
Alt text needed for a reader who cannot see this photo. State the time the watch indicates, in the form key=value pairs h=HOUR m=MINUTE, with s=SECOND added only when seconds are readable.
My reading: h=4 m=21
